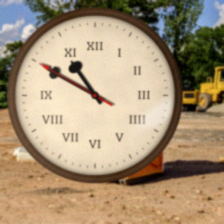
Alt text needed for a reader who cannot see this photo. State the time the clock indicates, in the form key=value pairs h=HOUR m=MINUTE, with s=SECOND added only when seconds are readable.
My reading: h=10 m=49 s=50
